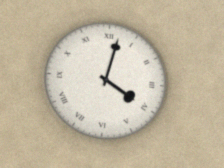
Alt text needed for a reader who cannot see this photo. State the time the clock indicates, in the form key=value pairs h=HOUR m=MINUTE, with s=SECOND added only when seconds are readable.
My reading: h=4 m=2
